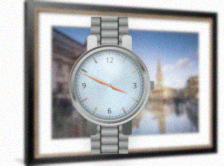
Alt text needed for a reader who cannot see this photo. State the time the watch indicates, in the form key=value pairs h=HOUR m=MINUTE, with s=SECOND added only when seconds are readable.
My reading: h=3 m=49
